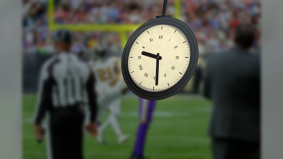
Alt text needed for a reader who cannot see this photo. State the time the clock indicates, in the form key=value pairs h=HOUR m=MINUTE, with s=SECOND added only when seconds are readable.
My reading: h=9 m=29
